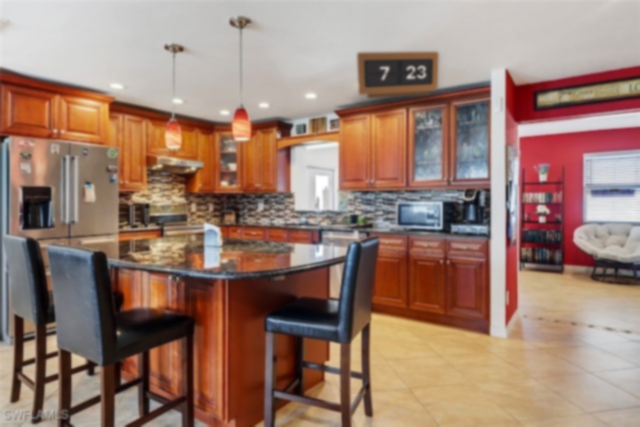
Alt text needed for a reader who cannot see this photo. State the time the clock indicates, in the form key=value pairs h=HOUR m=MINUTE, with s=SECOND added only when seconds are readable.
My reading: h=7 m=23
